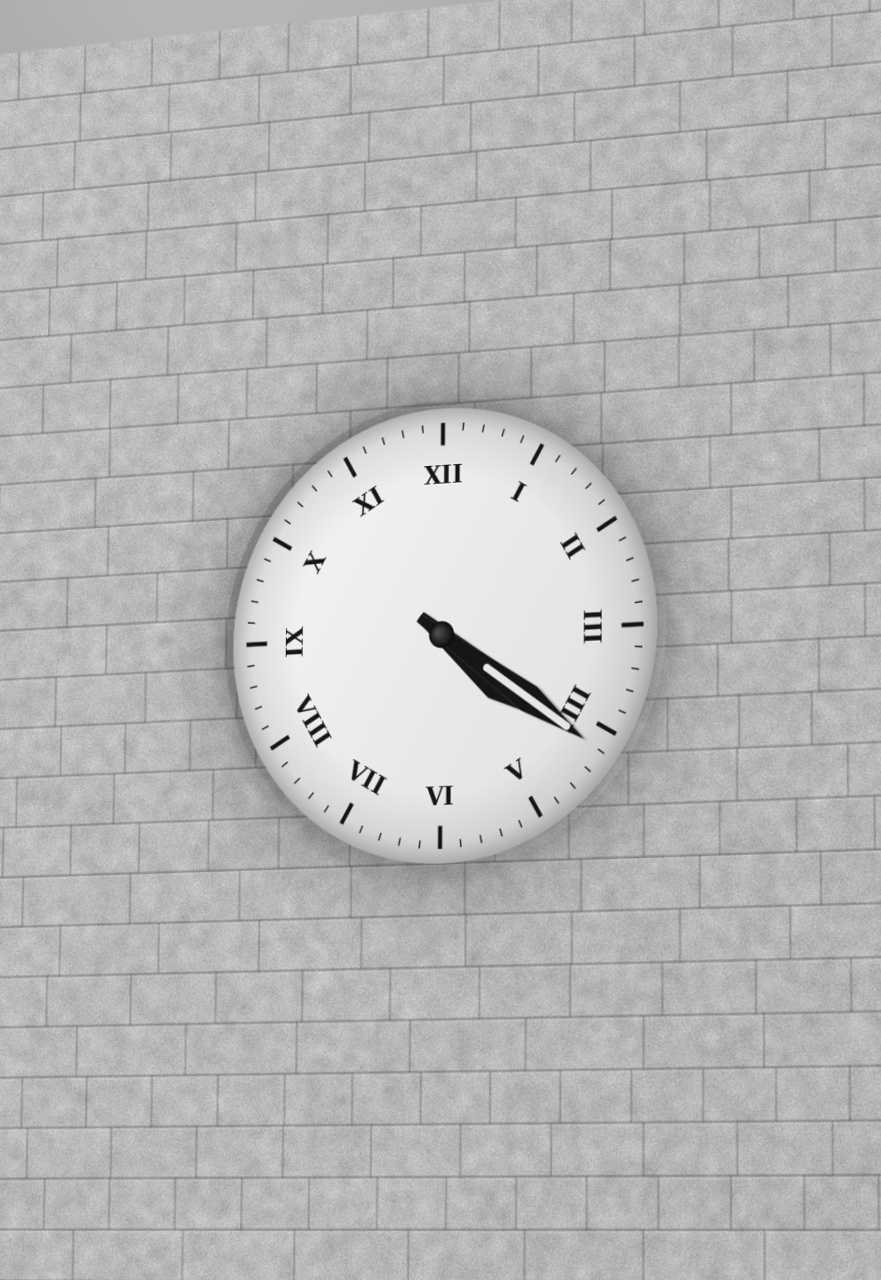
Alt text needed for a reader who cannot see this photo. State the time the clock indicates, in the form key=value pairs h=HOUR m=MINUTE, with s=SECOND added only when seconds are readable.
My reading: h=4 m=21
